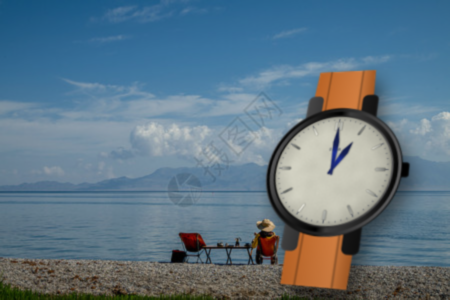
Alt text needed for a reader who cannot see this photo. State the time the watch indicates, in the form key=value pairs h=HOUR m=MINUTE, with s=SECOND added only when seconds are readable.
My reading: h=1 m=0
